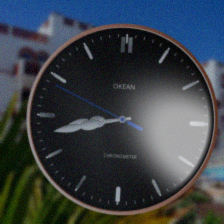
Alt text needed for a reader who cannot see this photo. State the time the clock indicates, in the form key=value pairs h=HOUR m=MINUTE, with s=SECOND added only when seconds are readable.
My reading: h=8 m=42 s=49
